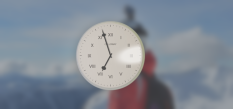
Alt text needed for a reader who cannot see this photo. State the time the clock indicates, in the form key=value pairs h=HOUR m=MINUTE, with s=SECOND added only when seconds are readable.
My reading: h=6 m=57
